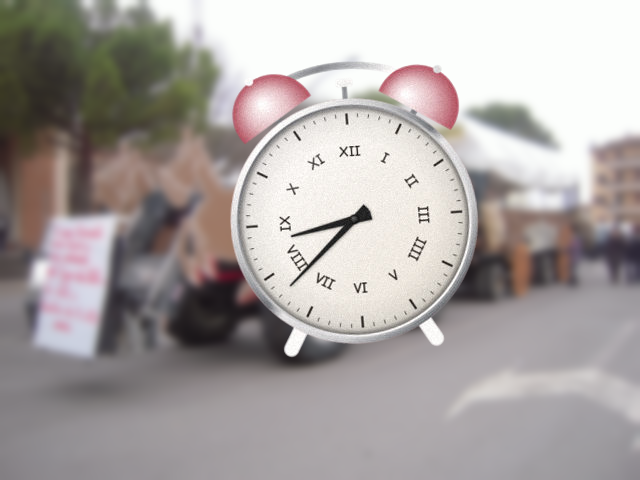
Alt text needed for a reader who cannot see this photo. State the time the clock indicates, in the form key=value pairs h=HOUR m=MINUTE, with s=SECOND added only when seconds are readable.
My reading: h=8 m=38
